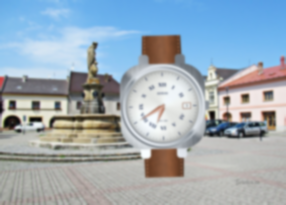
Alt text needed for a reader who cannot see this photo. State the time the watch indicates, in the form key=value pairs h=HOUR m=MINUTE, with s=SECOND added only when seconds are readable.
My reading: h=6 m=40
